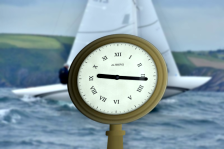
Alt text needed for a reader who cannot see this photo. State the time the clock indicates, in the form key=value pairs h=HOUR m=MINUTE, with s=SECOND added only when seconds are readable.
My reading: h=9 m=16
